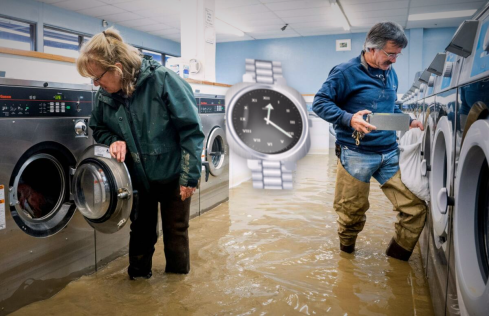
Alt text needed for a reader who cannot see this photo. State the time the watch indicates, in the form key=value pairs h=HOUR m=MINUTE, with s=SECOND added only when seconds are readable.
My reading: h=12 m=21
